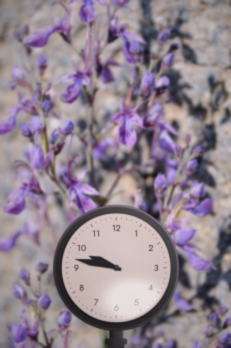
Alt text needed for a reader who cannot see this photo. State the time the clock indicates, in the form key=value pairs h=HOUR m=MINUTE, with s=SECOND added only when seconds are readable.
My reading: h=9 m=47
